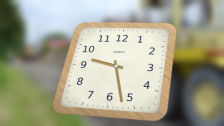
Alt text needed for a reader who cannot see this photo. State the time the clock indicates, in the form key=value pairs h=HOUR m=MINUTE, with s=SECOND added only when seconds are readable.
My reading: h=9 m=27
